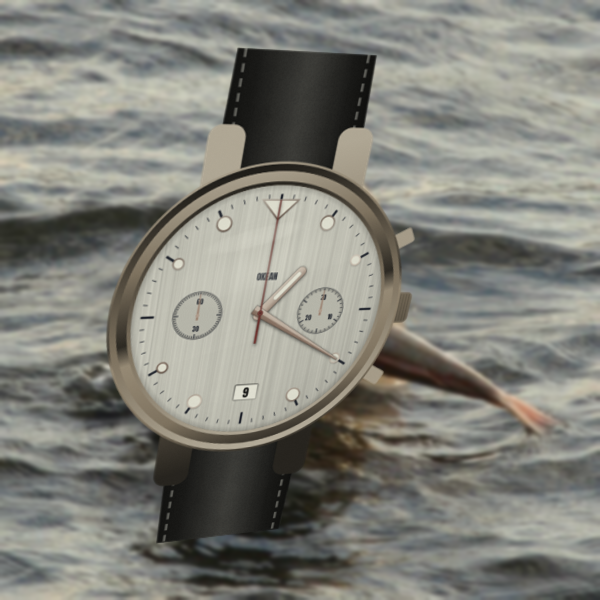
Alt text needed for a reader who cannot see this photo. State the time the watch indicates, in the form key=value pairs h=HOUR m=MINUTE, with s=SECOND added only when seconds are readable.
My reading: h=1 m=20
